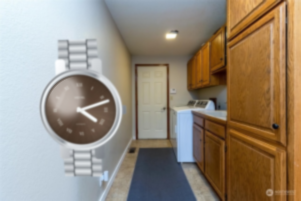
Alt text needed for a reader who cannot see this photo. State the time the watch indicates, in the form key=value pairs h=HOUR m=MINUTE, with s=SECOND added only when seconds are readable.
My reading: h=4 m=12
